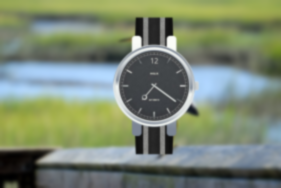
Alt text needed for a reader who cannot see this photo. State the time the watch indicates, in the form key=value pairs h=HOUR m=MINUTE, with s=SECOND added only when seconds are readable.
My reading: h=7 m=21
